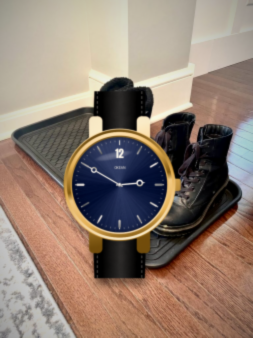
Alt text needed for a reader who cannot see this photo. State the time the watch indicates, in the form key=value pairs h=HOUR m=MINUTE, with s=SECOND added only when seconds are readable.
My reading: h=2 m=50
